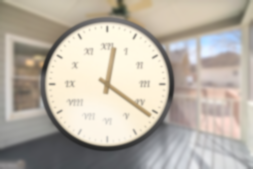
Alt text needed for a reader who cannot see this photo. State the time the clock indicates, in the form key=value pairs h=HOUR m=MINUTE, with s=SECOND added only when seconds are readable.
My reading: h=12 m=21
